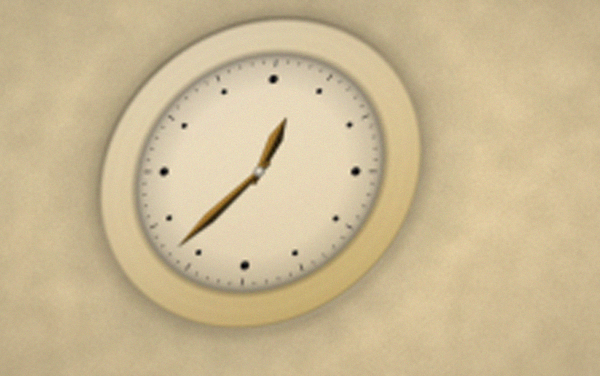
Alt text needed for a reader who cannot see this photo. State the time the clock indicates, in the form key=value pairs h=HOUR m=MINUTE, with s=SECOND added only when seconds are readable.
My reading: h=12 m=37
